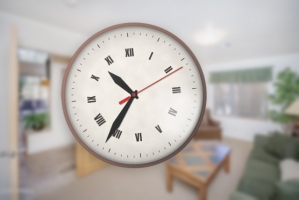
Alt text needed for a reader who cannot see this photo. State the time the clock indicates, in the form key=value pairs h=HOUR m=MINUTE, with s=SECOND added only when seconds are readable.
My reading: h=10 m=36 s=11
